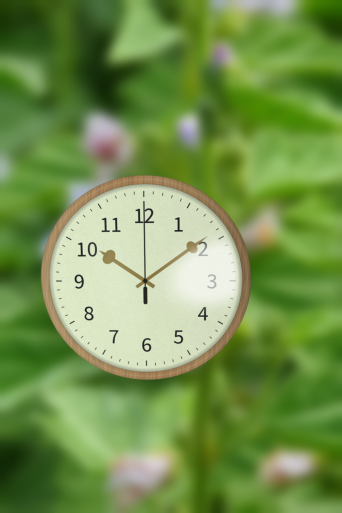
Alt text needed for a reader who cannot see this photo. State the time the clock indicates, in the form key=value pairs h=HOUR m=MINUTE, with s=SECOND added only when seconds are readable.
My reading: h=10 m=9 s=0
